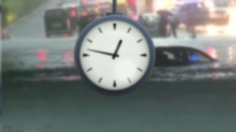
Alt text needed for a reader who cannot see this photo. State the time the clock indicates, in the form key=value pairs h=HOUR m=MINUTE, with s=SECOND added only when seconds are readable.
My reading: h=12 m=47
